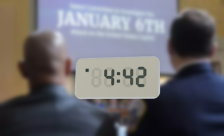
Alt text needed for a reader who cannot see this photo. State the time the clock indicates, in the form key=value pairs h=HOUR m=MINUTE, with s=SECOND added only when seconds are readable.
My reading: h=4 m=42
